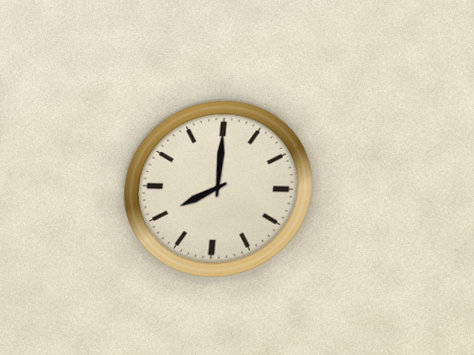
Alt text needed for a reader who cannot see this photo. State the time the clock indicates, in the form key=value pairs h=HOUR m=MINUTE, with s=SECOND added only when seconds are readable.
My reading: h=8 m=0
